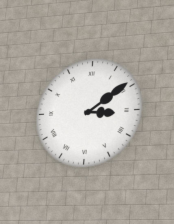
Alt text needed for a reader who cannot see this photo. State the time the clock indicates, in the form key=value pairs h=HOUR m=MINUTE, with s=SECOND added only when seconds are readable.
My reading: h=3 m=9
